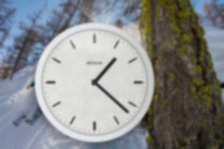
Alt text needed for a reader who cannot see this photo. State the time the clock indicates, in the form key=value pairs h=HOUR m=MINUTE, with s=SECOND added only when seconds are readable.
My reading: h=1 m=22
